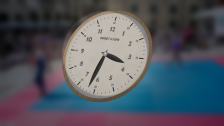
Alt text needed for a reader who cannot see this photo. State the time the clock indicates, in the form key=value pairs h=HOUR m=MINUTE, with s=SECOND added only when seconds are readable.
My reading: h=3 m=32
